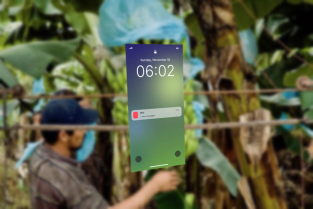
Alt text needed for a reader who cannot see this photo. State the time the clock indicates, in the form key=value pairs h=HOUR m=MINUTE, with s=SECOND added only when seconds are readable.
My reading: h=6 m=2
